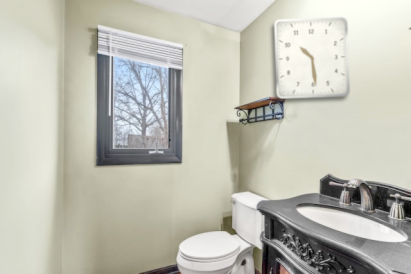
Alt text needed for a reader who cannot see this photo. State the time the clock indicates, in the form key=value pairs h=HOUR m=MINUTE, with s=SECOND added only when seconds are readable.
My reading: h=10 m=29
